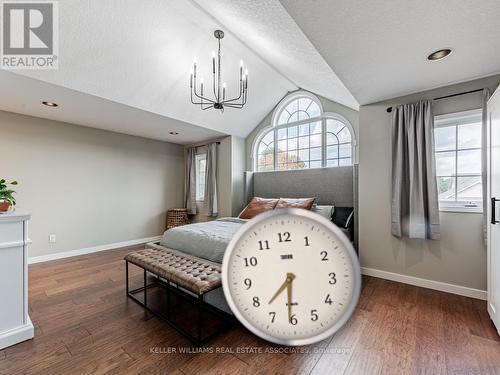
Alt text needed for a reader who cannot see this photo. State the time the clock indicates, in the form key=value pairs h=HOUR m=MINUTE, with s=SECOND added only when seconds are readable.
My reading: h=7 m=31
